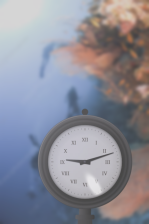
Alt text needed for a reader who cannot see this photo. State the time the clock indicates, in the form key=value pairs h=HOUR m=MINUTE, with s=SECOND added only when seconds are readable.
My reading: h=9 m=12
